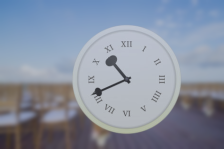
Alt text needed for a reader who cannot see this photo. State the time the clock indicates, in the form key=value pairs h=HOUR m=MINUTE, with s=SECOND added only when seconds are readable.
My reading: h=10 m=41
